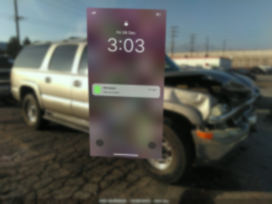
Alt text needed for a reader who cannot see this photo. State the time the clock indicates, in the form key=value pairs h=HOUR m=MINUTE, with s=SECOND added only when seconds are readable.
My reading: h=3 m=3
